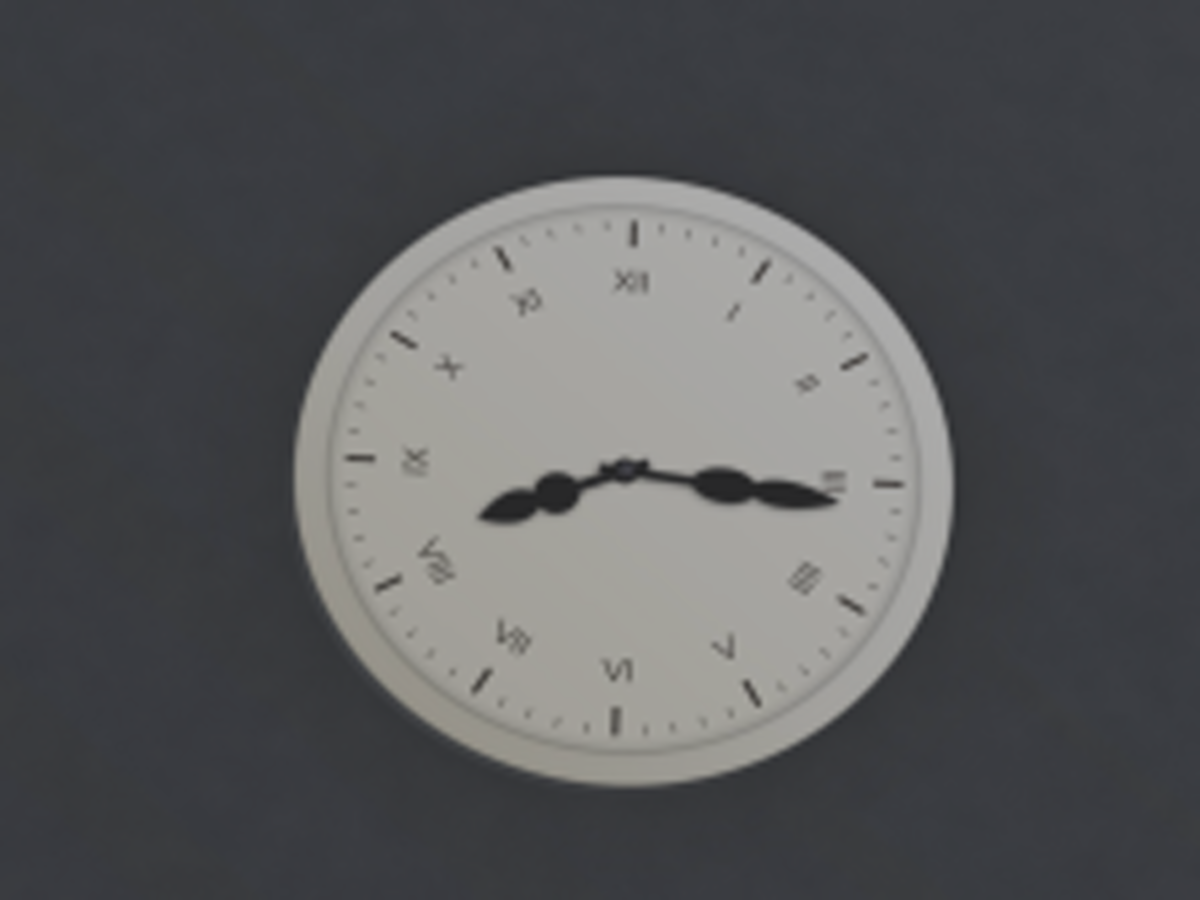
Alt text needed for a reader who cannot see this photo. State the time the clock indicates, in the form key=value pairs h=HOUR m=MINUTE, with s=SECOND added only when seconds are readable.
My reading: h=8 m=16
